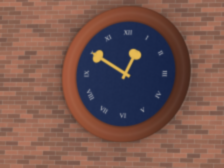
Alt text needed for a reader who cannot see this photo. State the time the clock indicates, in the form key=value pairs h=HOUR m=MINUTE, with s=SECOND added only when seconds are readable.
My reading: h=12 m=50
